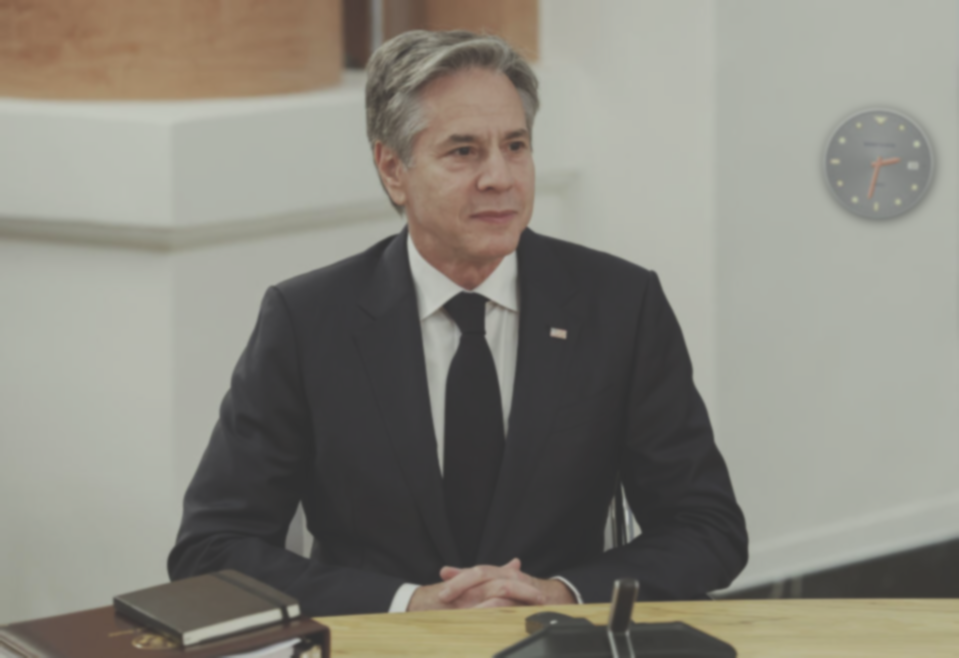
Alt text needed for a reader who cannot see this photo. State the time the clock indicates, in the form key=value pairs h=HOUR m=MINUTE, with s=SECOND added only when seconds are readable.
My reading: h=2 m=32
